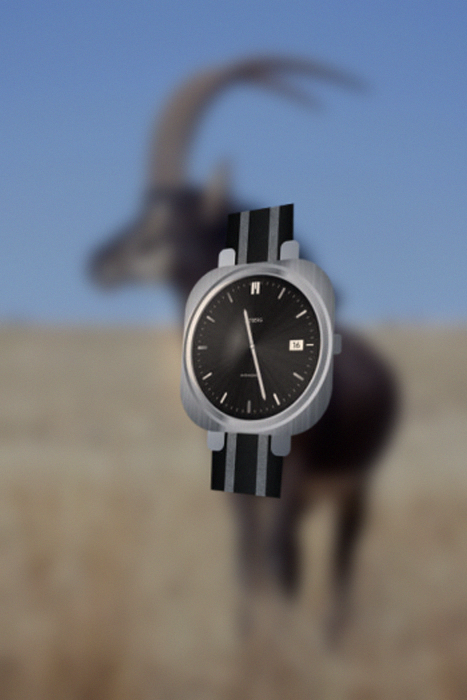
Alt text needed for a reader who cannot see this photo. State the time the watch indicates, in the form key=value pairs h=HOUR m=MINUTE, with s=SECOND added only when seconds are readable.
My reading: h=11 m=27
